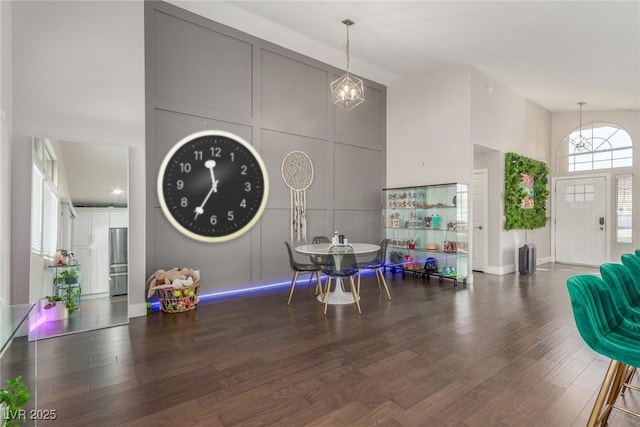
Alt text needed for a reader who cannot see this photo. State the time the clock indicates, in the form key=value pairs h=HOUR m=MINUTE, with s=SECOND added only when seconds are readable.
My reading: h=11 m=35
